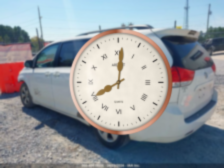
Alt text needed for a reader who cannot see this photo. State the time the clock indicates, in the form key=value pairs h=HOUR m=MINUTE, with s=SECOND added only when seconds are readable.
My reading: h=8 m=1
